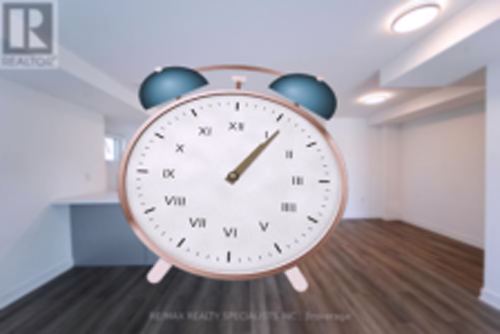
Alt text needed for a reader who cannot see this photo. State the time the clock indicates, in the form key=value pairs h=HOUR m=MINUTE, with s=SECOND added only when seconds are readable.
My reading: h=1 m=6
